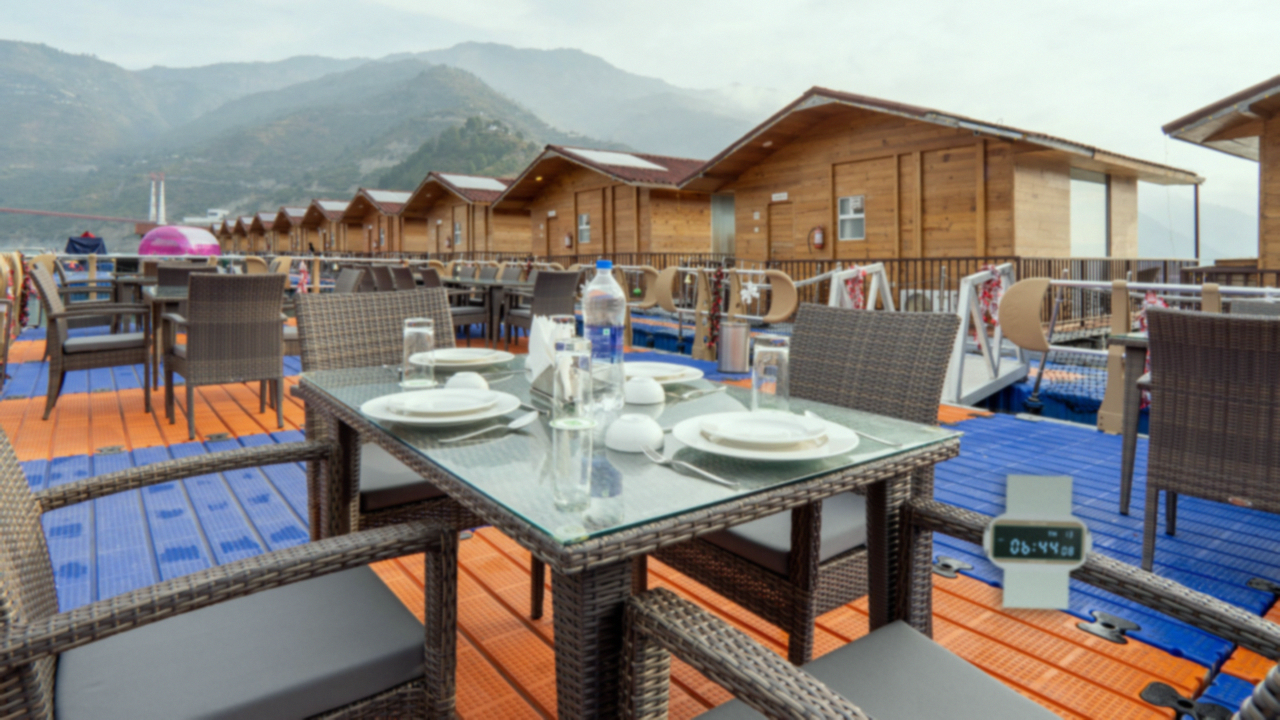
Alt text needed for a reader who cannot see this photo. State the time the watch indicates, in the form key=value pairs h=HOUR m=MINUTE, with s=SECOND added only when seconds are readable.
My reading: h=6 m=44
